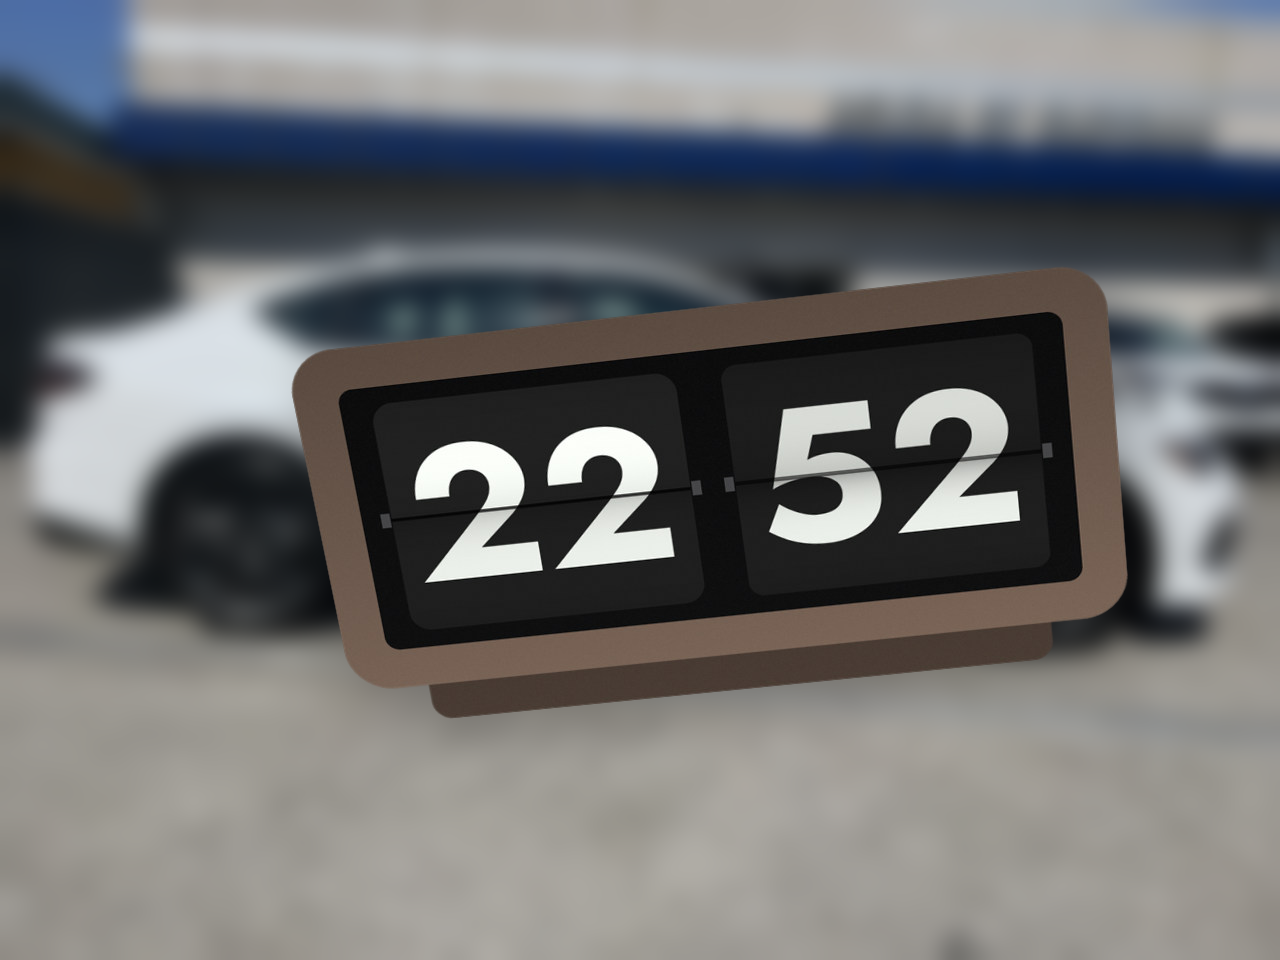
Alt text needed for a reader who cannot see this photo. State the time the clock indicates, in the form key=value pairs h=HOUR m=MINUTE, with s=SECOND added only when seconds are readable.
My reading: h=22 m=52
